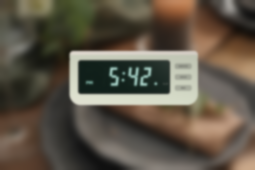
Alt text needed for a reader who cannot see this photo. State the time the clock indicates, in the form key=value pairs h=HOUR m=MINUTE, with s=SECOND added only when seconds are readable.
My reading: h=5 m=42
